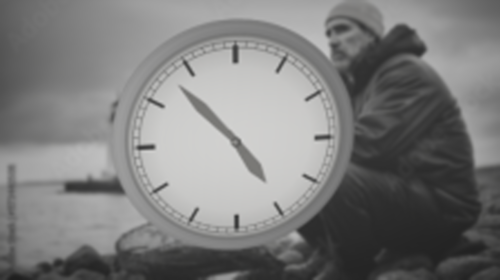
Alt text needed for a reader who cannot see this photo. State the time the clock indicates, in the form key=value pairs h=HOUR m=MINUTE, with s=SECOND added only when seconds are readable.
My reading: h=4 m=53
